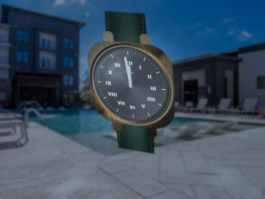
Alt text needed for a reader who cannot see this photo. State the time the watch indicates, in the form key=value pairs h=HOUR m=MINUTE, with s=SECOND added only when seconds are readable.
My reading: h=11 m=59
